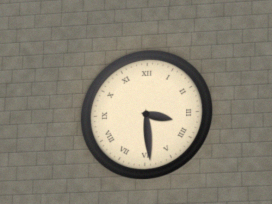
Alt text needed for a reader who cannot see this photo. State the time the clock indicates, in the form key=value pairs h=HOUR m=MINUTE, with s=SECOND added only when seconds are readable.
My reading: h=3 m=29
